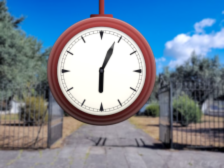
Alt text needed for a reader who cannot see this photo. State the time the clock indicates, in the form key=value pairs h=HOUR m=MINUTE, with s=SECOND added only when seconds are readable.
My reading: h=6 m=4
